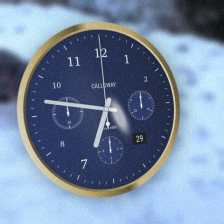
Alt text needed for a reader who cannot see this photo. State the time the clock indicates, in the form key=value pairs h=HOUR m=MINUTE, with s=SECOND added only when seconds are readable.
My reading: h=6 m=47
